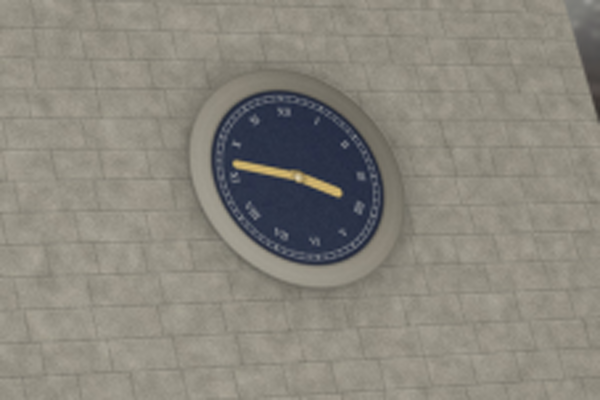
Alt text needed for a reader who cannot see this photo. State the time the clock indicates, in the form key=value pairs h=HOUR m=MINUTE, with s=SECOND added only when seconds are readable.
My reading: h=3 m=47
